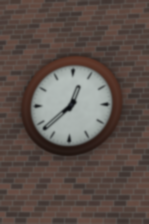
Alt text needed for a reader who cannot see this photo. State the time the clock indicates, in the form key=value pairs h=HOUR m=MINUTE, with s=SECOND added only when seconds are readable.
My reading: h=12 m=38
